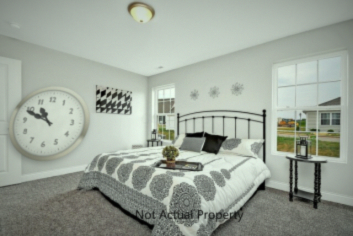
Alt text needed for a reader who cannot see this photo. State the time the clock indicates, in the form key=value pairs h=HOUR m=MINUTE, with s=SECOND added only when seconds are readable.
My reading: h=10 m=49
